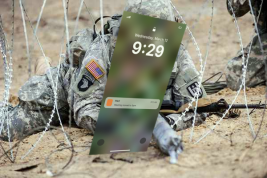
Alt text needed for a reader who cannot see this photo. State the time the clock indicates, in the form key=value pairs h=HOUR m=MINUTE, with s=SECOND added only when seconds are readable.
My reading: h=9 m=29
